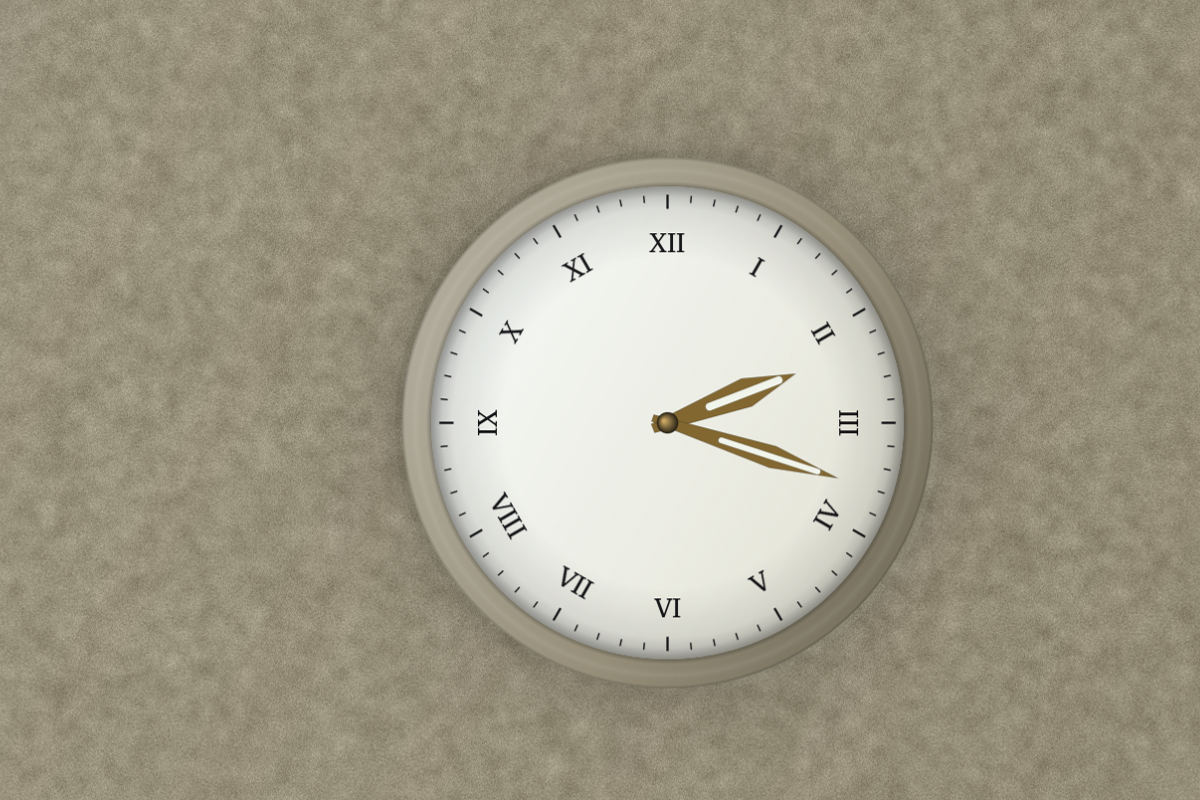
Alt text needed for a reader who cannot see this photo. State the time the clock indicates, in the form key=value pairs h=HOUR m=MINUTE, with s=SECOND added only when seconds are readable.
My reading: h=2 m=18
